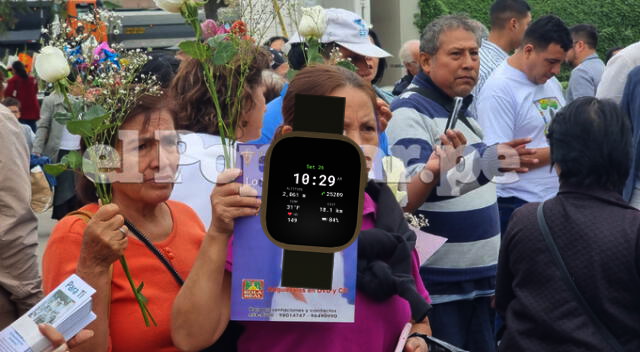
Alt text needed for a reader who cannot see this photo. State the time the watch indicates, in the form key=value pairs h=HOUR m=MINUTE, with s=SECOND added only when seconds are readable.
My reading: h=10 m=29
